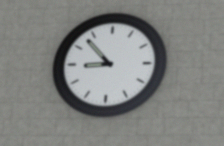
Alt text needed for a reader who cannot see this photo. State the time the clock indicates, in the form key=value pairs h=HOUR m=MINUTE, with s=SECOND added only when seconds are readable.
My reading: h=8 m=53
